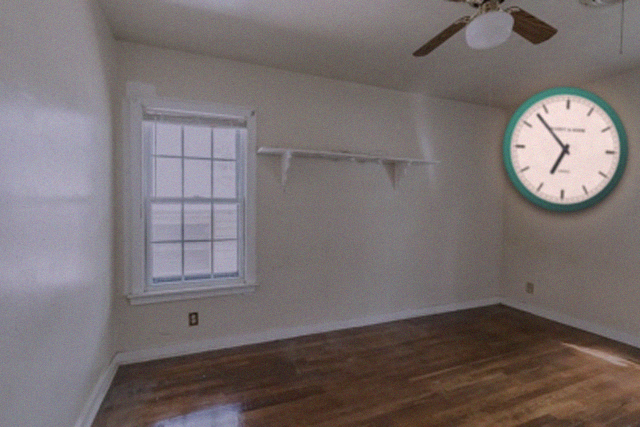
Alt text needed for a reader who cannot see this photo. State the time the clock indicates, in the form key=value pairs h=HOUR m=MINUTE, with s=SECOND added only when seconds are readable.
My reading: h=6 m=53
